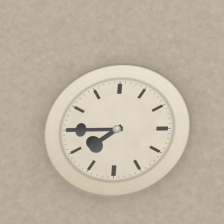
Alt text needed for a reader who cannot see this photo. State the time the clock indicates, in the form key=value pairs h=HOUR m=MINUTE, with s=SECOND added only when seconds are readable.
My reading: h=7 m=45
